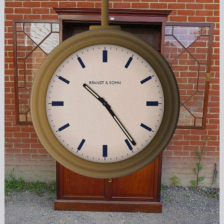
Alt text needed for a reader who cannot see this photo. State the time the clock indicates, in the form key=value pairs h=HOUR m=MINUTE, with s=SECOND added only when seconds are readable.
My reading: h=10 m=24
